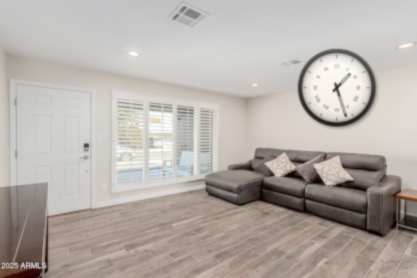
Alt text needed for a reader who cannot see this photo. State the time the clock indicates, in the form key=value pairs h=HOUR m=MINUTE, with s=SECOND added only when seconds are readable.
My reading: h=1 m=27
